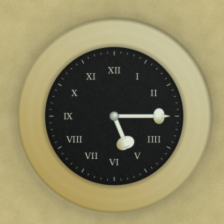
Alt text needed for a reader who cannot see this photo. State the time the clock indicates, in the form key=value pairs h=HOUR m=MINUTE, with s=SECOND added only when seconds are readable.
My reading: h=5 m=15
